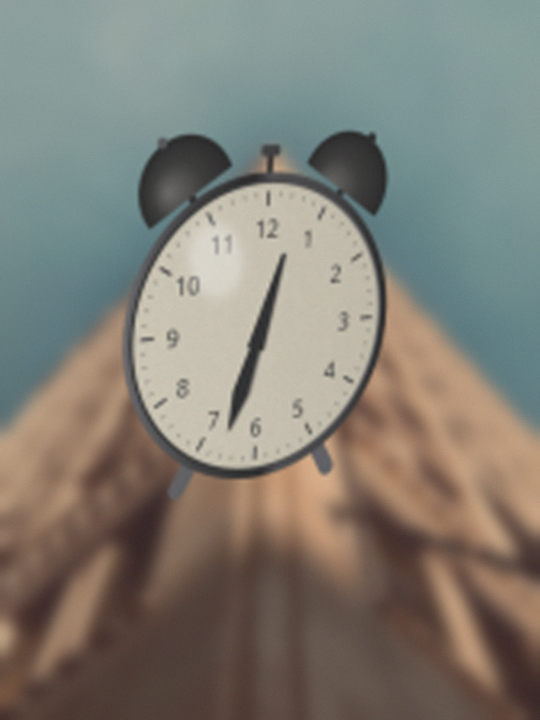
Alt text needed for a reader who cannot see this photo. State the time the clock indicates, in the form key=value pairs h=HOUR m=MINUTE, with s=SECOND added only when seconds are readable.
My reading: h=12 m=33
